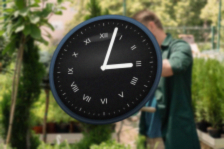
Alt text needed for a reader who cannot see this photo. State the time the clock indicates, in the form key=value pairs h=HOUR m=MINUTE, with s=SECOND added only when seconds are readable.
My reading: h=3 m=3
